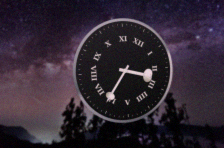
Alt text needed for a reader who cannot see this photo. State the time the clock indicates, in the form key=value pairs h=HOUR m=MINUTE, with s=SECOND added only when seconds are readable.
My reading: h=2 m=31
